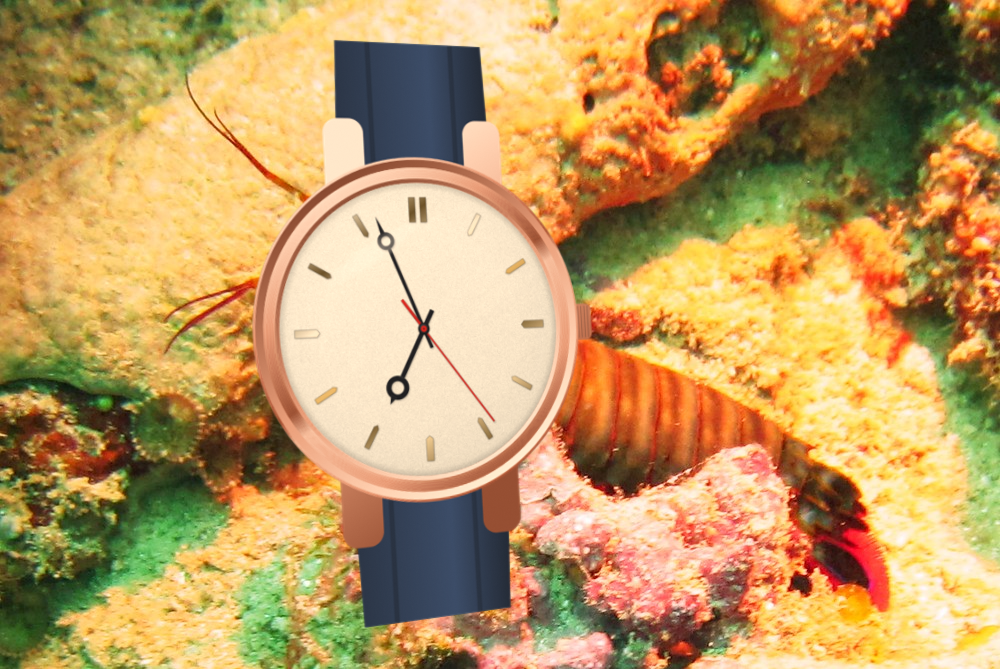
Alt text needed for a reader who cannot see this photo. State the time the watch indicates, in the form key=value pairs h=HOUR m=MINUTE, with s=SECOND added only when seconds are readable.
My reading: h=6 m=56 s=24
